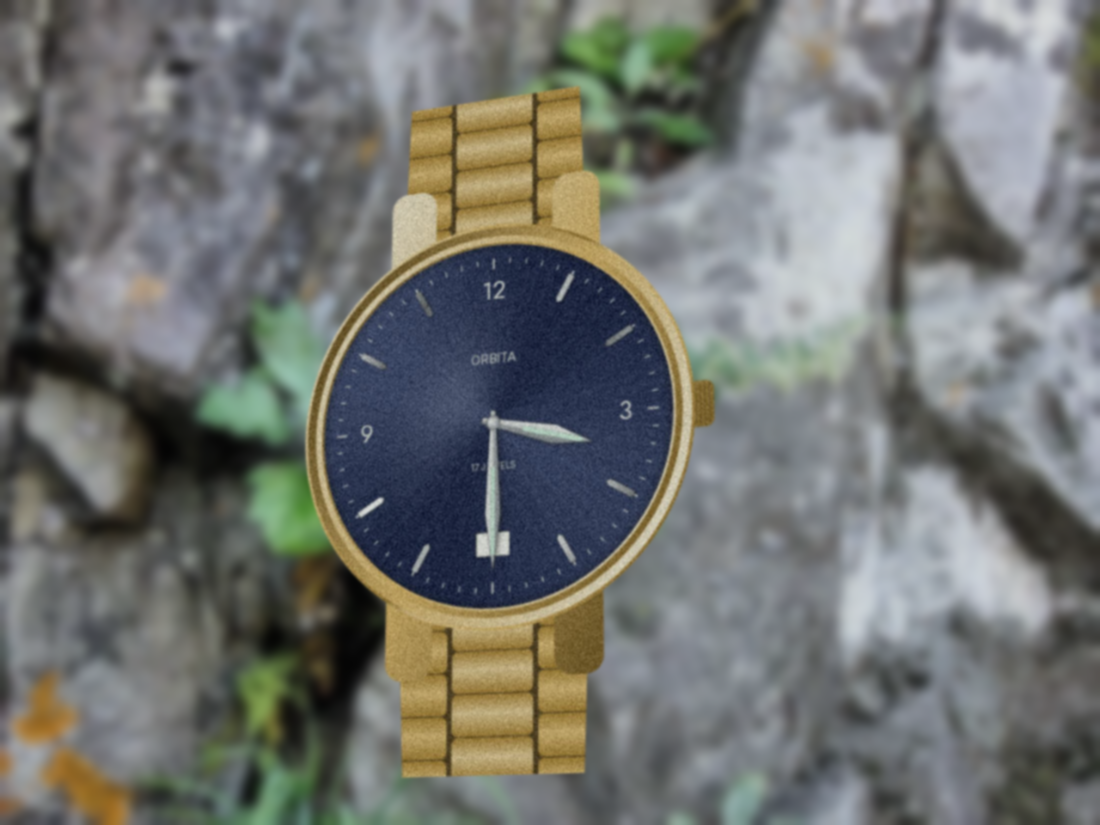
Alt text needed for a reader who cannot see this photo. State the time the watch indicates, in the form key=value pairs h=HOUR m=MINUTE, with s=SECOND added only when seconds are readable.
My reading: h=3 m=30
